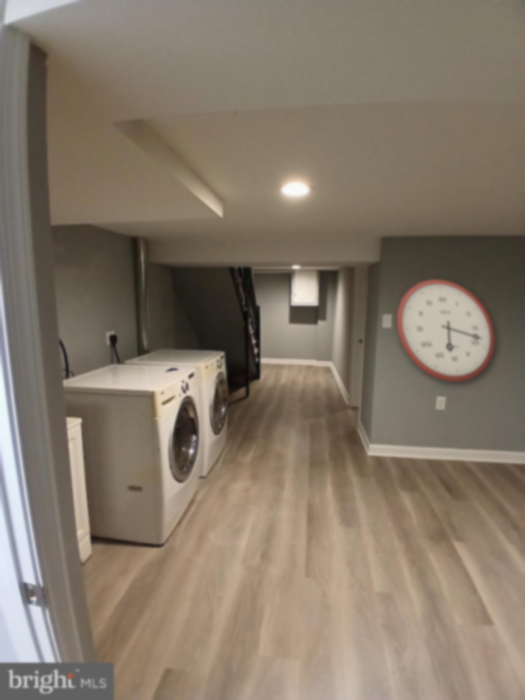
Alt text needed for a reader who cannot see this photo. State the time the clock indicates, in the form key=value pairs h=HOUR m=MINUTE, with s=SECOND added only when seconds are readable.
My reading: h=6 m=18
